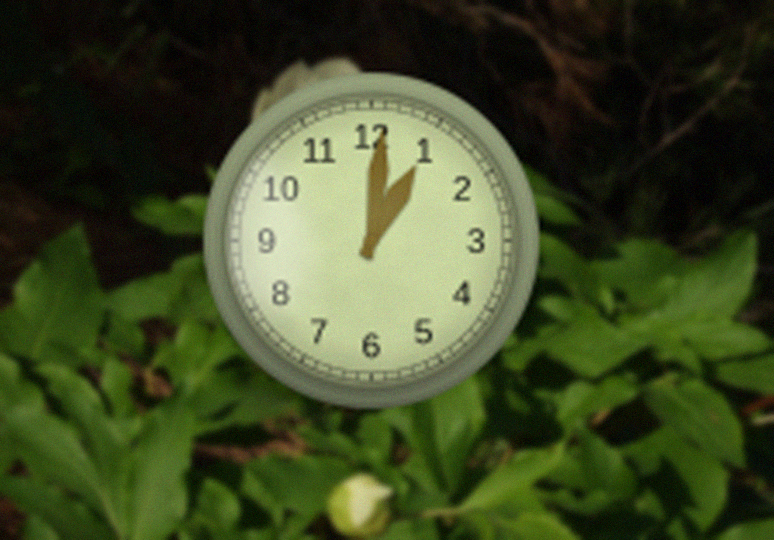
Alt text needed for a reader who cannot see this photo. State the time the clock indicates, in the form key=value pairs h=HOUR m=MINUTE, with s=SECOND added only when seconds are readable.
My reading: h=1 m=1
